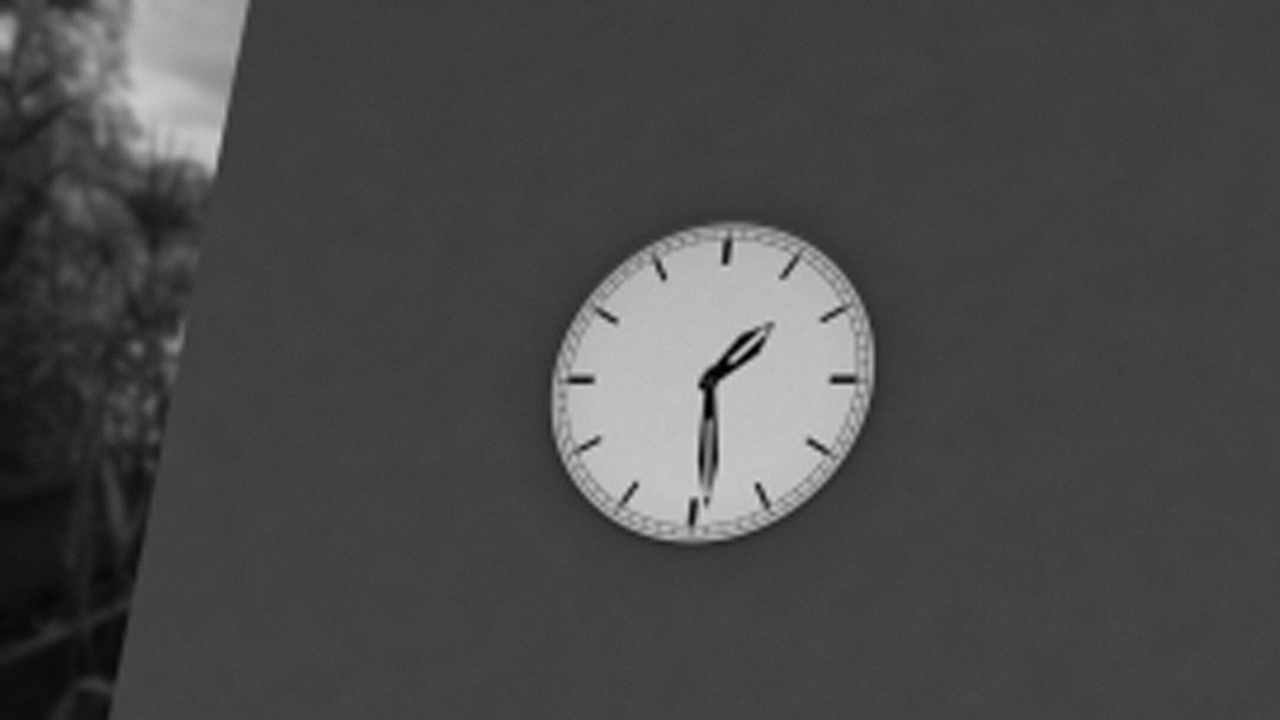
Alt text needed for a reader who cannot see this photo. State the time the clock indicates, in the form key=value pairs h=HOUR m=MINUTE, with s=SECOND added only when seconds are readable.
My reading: h=1 m=29
